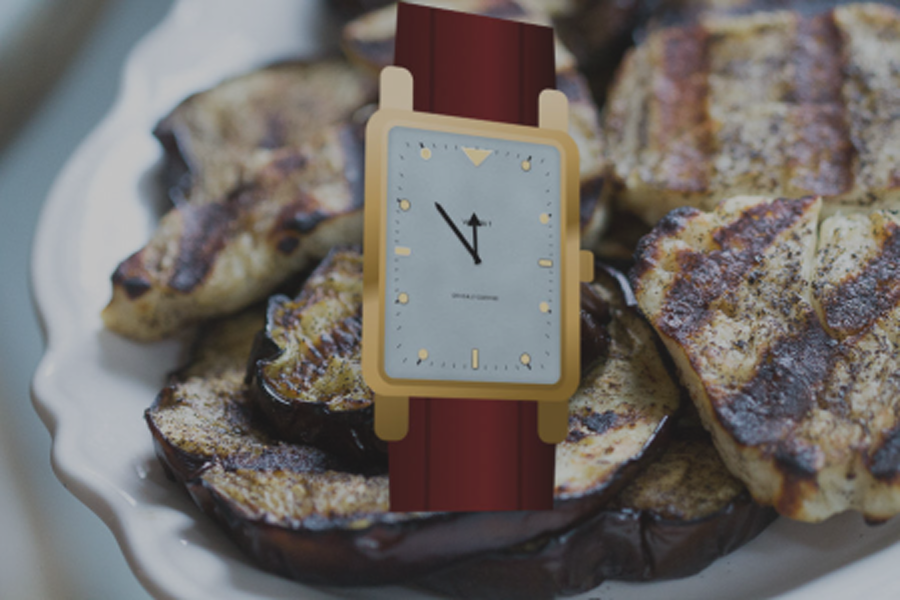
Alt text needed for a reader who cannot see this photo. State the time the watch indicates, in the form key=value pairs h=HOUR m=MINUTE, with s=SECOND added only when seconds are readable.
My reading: h=11 m=53
